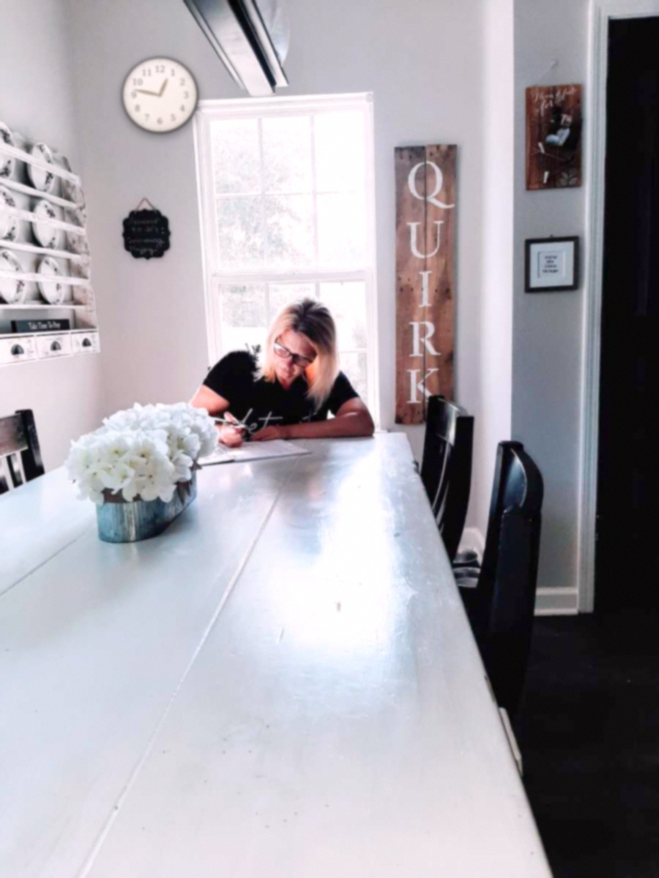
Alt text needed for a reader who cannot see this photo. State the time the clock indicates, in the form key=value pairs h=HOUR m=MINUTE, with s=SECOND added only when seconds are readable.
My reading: h=12 m=47
